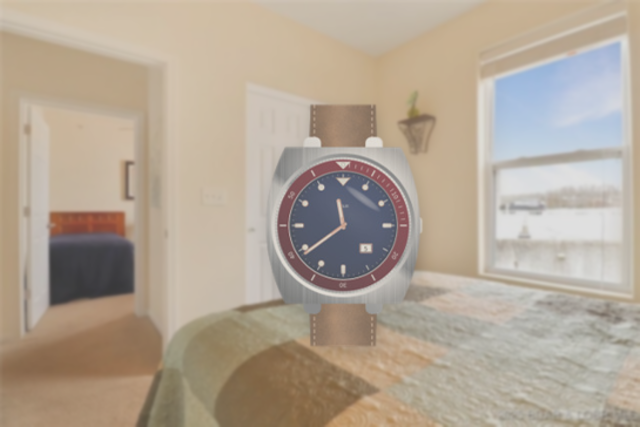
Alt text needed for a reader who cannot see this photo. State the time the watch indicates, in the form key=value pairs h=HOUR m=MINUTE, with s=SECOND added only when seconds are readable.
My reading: h=11 m=39
